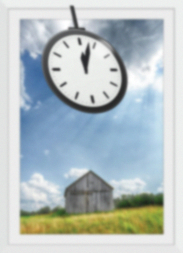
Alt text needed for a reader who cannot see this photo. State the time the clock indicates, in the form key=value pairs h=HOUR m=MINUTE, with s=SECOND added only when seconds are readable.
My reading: h=12 m=3
